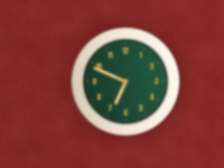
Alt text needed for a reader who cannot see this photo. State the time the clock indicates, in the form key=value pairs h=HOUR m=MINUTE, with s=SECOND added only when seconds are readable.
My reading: h=6 m=49
